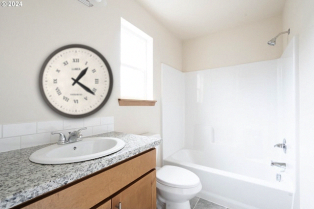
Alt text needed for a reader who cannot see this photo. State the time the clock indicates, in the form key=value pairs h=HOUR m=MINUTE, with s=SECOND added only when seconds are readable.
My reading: h=1 m=21
